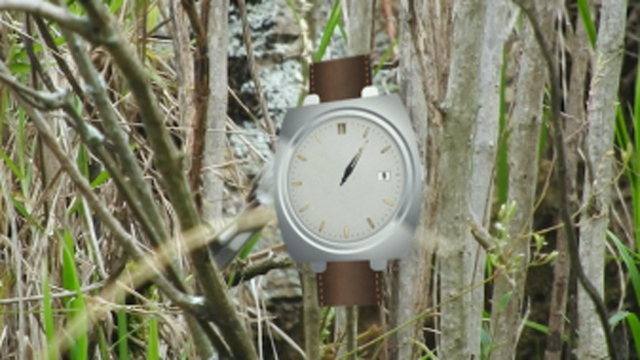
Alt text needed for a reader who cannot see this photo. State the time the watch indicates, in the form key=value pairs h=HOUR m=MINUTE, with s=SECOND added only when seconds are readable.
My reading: h=1 m=6
